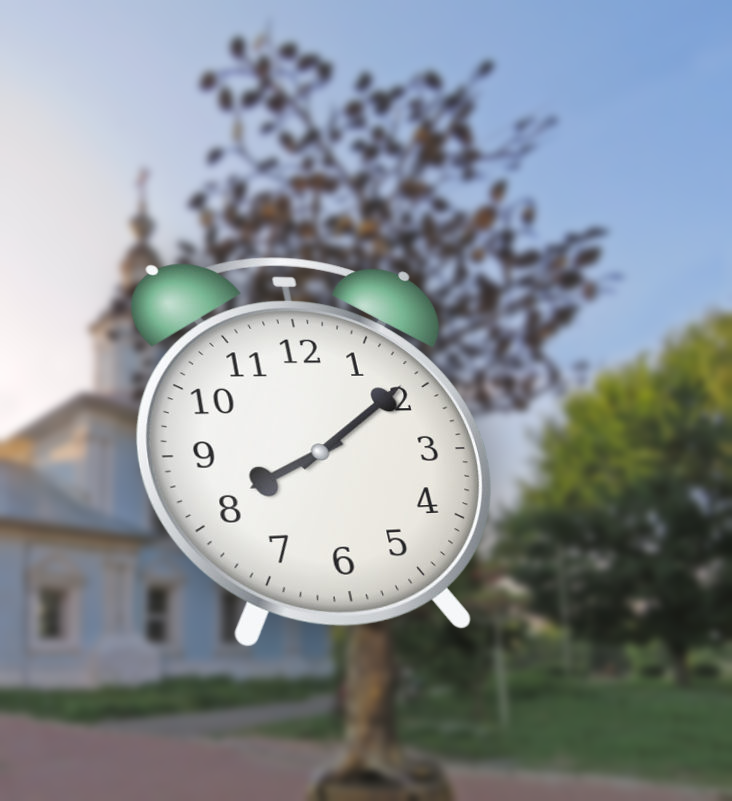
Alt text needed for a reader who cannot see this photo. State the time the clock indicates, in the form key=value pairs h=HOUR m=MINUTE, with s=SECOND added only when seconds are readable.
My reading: h=8 m=9
